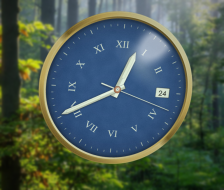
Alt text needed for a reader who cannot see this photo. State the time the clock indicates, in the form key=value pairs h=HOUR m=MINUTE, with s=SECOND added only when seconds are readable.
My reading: h=12 m=40 s=18
